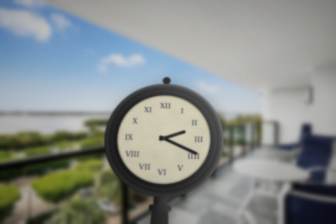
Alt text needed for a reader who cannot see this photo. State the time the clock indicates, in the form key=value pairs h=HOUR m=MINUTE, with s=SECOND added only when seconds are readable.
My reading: h=2 m=19
